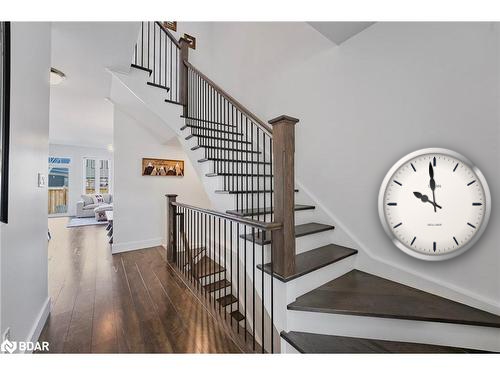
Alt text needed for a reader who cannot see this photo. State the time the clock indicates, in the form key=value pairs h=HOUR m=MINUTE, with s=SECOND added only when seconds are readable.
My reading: h=9 m=59
